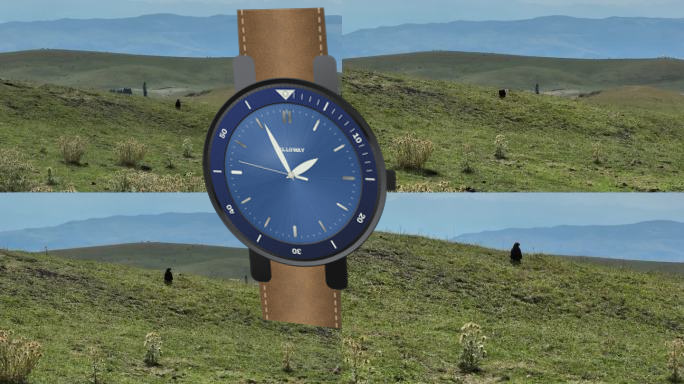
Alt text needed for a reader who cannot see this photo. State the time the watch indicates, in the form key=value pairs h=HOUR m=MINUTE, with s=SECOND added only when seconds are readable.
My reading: h=1 m=55 s=47
